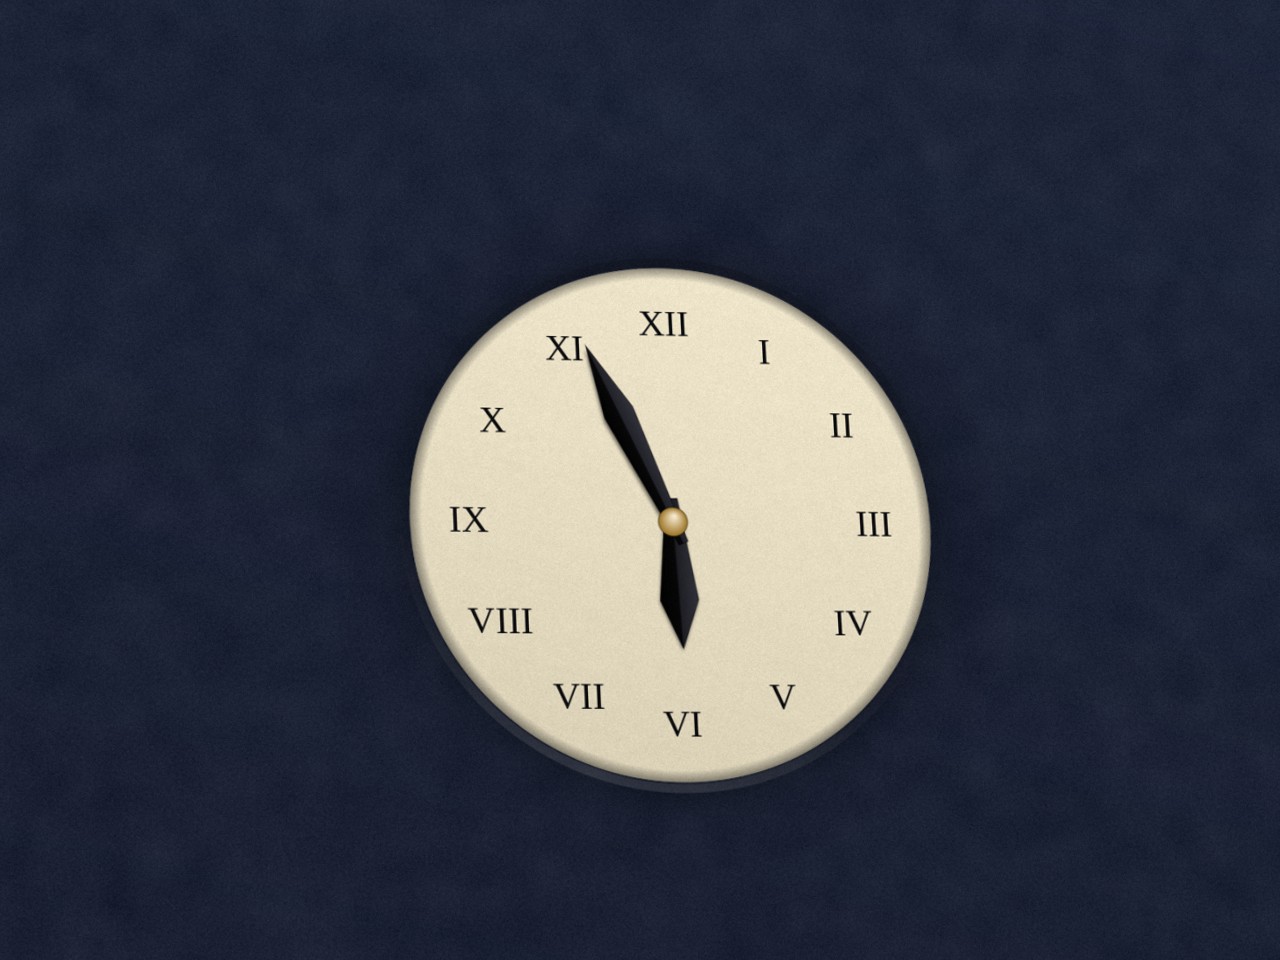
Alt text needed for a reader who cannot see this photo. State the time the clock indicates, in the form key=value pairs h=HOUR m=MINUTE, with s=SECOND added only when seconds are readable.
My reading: h=5 m=56
